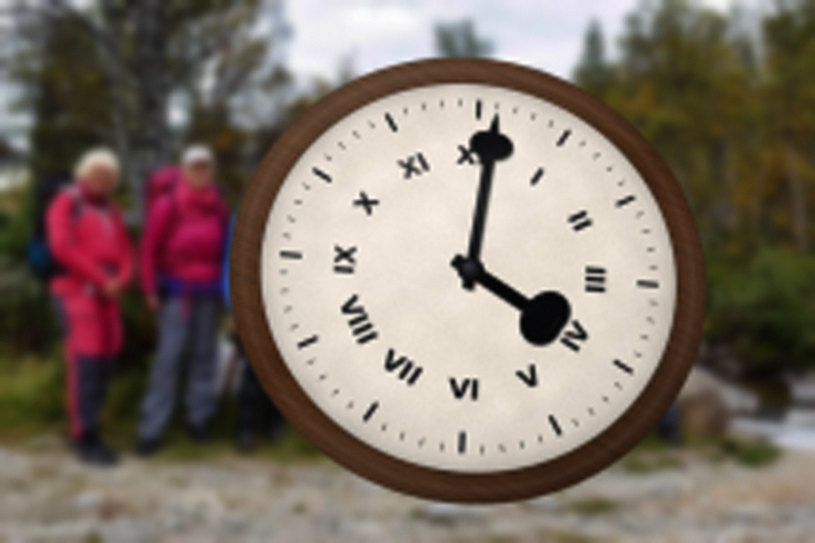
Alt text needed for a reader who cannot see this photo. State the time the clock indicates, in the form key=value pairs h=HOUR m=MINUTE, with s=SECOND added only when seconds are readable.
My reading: h=4 m=1
